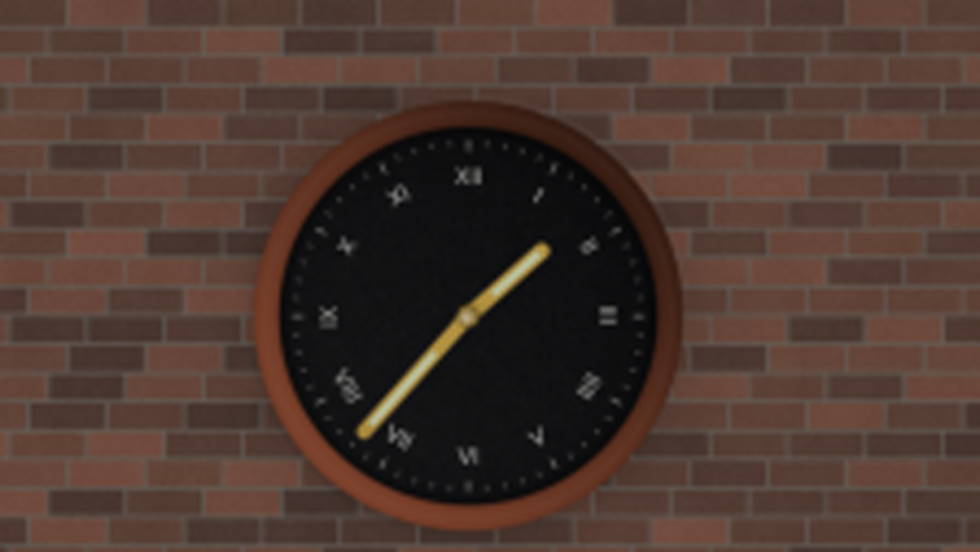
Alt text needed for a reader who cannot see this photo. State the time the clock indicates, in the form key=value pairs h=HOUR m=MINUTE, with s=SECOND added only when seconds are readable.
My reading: h=1 m=37
